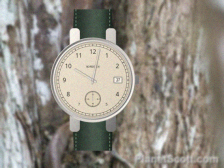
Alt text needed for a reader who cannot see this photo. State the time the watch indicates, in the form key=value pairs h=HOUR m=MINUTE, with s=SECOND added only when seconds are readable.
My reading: h=10 m=2
